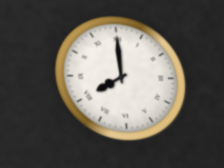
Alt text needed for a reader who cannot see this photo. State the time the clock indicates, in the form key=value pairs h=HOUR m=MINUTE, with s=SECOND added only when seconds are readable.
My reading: h=8 m=0
